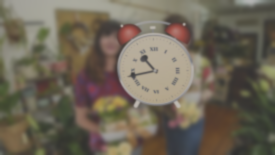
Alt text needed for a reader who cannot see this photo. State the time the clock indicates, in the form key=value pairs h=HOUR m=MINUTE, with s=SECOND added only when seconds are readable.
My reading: h=10 m=43
